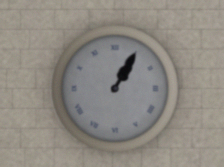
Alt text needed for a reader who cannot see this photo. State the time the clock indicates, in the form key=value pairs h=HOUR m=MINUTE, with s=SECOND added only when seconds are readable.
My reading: h=1 m=5
